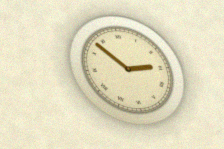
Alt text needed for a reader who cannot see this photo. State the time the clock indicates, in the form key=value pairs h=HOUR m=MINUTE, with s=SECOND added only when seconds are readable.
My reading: h=2 m=53
